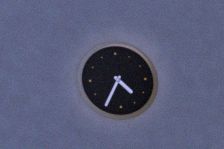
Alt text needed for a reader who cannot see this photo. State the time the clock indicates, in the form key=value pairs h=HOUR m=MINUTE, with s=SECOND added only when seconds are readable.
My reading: h=4 m=35
